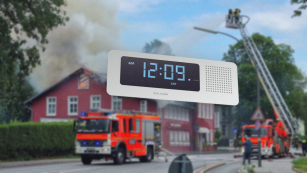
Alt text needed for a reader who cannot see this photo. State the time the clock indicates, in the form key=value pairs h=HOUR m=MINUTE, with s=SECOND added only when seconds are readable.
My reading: h=12 m=9
